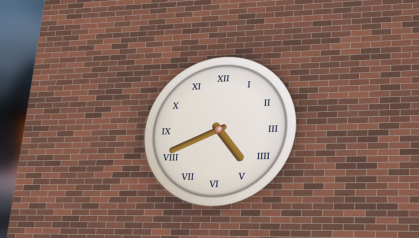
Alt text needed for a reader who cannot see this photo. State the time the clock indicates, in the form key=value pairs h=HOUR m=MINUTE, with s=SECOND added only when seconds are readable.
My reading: h=4 m=41
